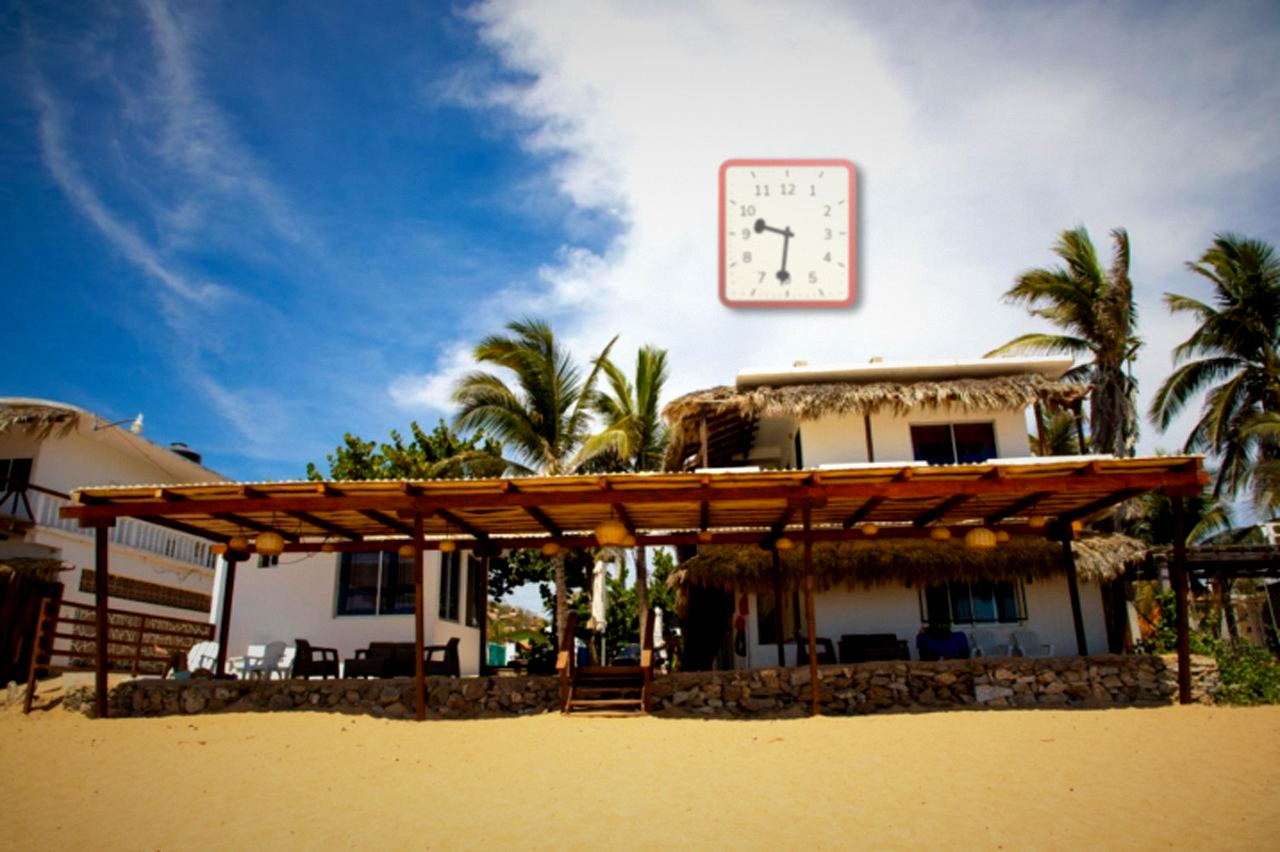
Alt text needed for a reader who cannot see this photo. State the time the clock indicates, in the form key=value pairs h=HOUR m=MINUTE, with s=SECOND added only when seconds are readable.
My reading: h=9 m=31
